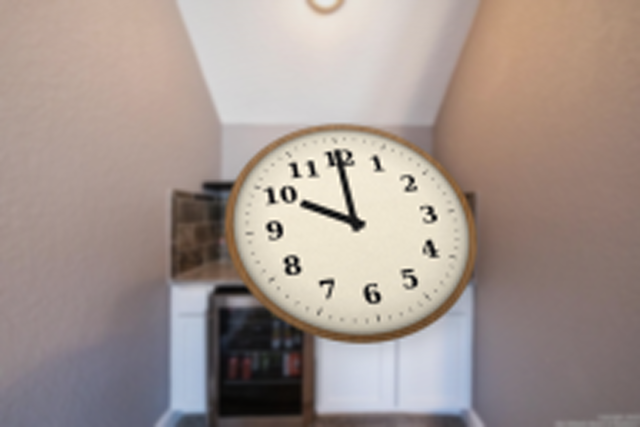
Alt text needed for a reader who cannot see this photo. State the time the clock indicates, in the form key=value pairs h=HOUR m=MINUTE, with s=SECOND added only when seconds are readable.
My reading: h=10 m=0
